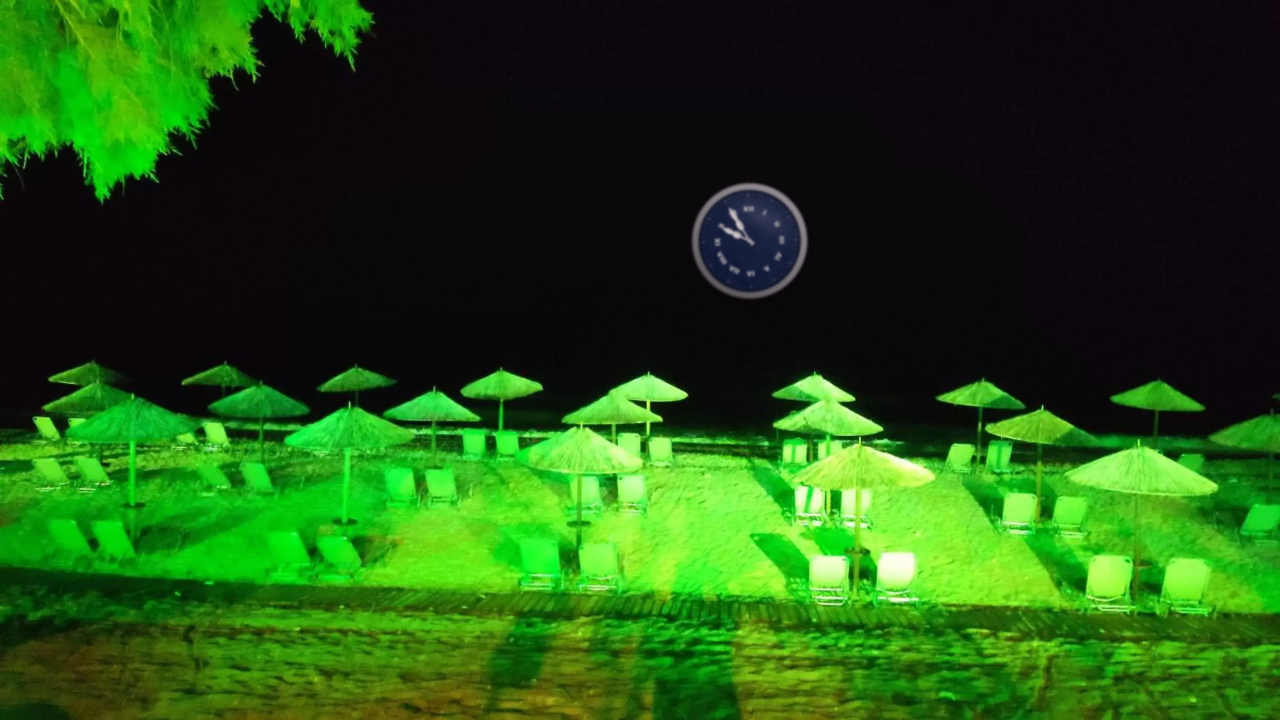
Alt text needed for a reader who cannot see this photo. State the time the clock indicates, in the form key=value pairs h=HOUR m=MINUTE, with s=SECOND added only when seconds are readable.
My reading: h=9 m=55
